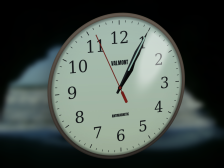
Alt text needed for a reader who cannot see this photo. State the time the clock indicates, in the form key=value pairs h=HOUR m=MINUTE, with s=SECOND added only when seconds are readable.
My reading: h=1 m=4 s=56
